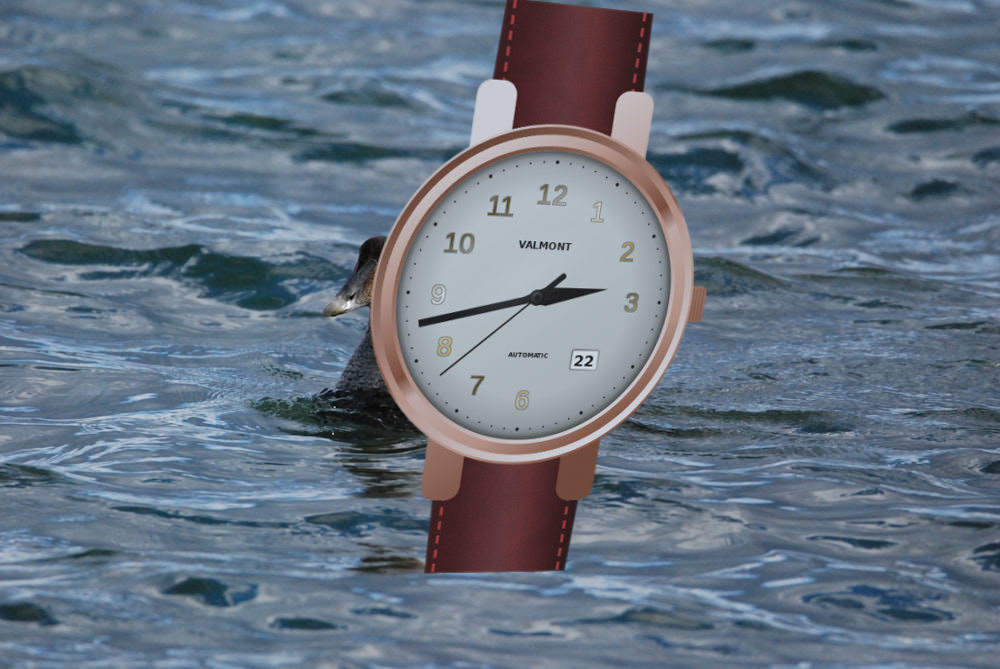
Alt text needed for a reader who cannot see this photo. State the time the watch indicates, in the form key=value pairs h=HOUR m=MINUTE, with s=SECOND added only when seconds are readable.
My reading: h=2 m=42 s=38
